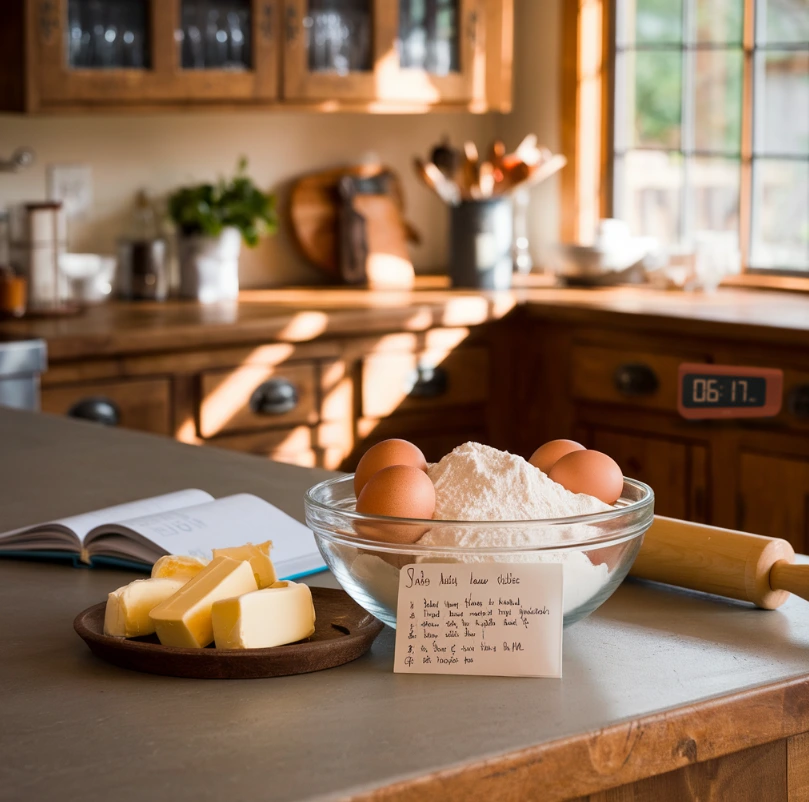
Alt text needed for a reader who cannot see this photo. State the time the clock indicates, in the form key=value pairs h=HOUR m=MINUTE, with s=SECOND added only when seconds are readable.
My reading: h=6 m=17
